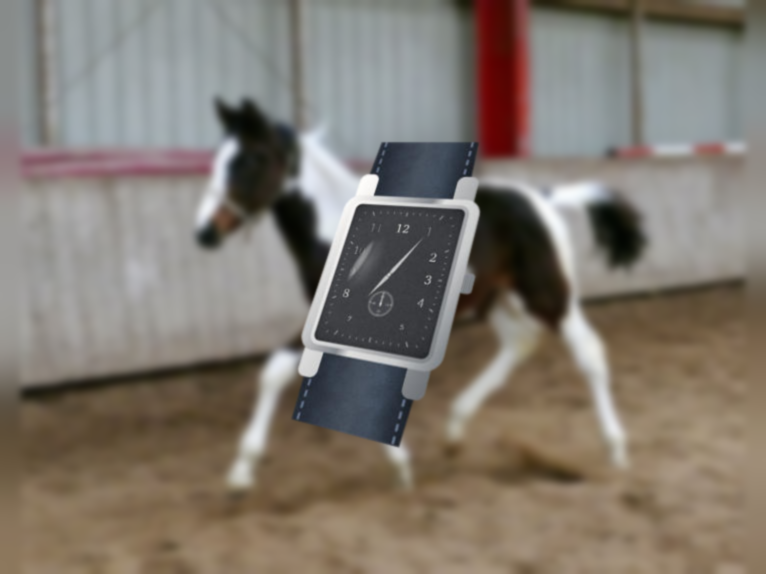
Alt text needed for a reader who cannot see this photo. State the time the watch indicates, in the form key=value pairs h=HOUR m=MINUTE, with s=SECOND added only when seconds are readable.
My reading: h=7 m=5
